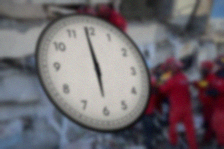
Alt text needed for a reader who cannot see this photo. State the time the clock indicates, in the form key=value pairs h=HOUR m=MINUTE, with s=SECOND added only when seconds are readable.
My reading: h=5 m=59
